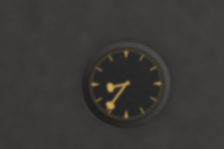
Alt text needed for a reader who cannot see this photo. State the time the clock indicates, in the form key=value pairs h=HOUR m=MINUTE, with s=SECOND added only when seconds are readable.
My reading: h=8 m=36
